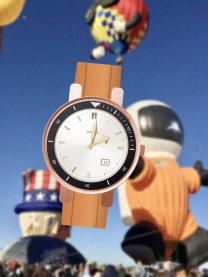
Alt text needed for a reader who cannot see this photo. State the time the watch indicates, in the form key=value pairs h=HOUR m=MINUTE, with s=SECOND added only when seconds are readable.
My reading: h=2 m=1
